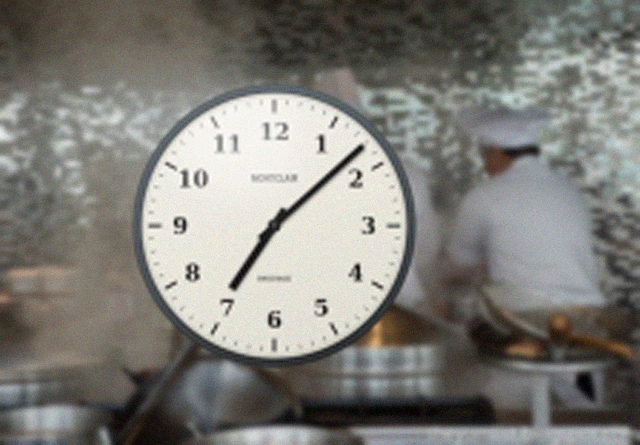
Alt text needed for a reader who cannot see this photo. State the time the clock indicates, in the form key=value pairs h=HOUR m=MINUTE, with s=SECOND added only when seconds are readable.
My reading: h=7 m=8
